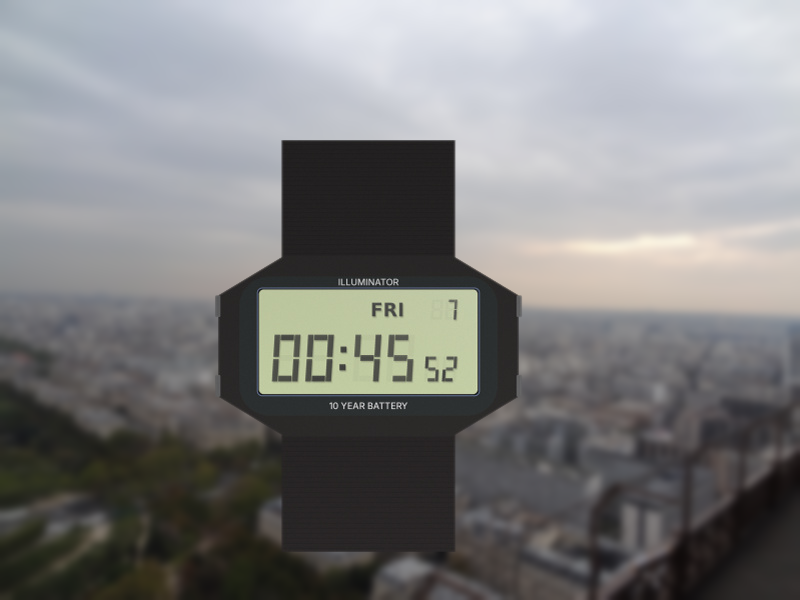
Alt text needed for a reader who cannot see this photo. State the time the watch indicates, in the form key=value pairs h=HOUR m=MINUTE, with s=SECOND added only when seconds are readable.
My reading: h=0 m=45 s=52
